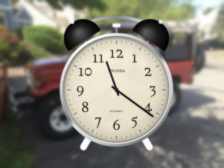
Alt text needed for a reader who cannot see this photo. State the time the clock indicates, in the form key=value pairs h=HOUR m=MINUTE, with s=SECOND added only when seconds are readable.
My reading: h=11 m=21
